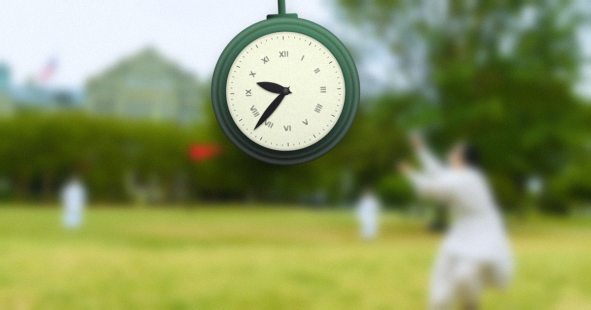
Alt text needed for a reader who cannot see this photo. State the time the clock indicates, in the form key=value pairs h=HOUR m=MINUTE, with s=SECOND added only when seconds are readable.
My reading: h=9 m=37
